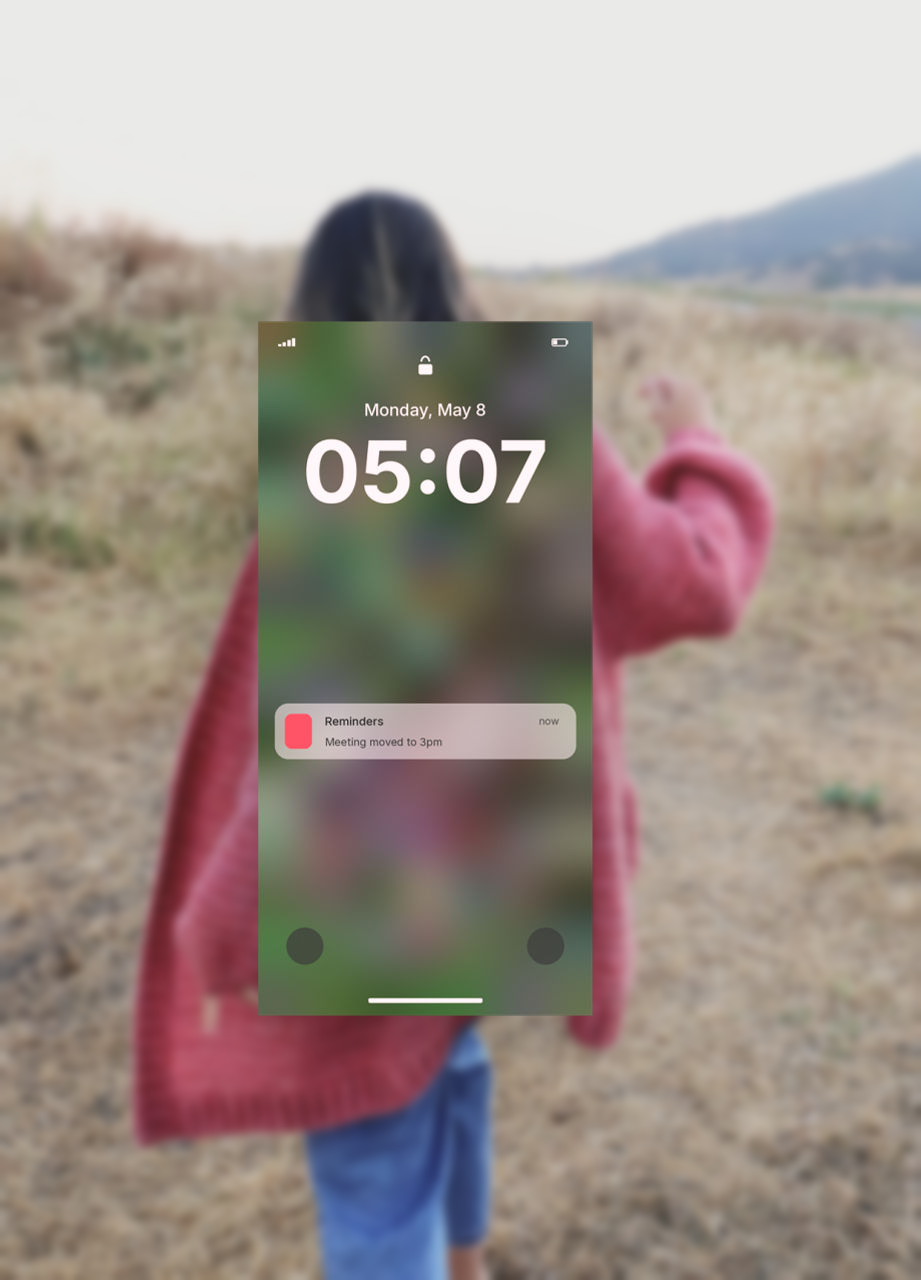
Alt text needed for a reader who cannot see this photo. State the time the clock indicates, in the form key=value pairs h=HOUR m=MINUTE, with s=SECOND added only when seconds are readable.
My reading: h=5 m=7
